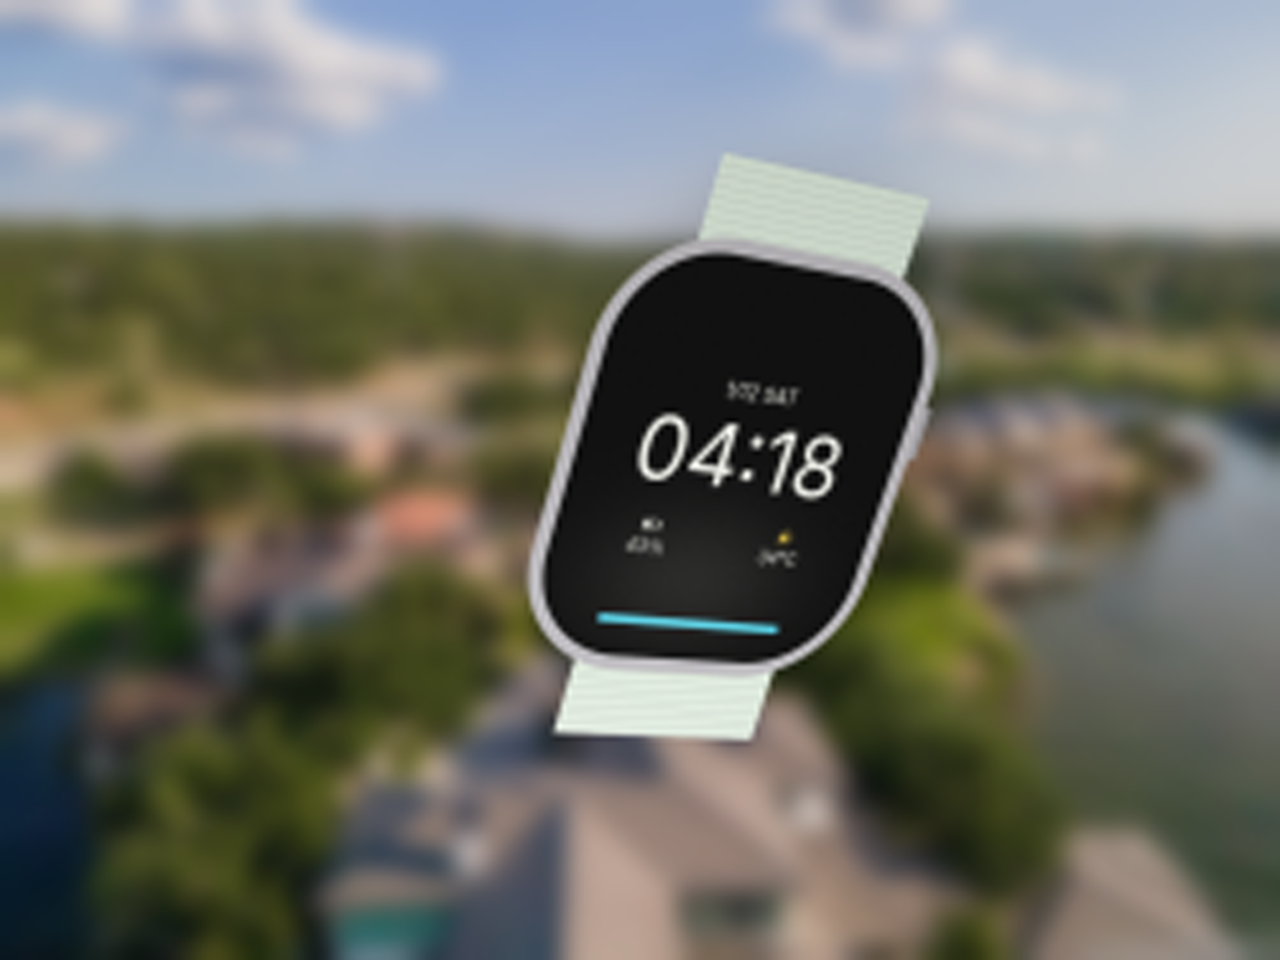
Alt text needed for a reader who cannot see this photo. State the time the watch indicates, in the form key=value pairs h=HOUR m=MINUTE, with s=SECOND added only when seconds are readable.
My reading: h=4 m=18
